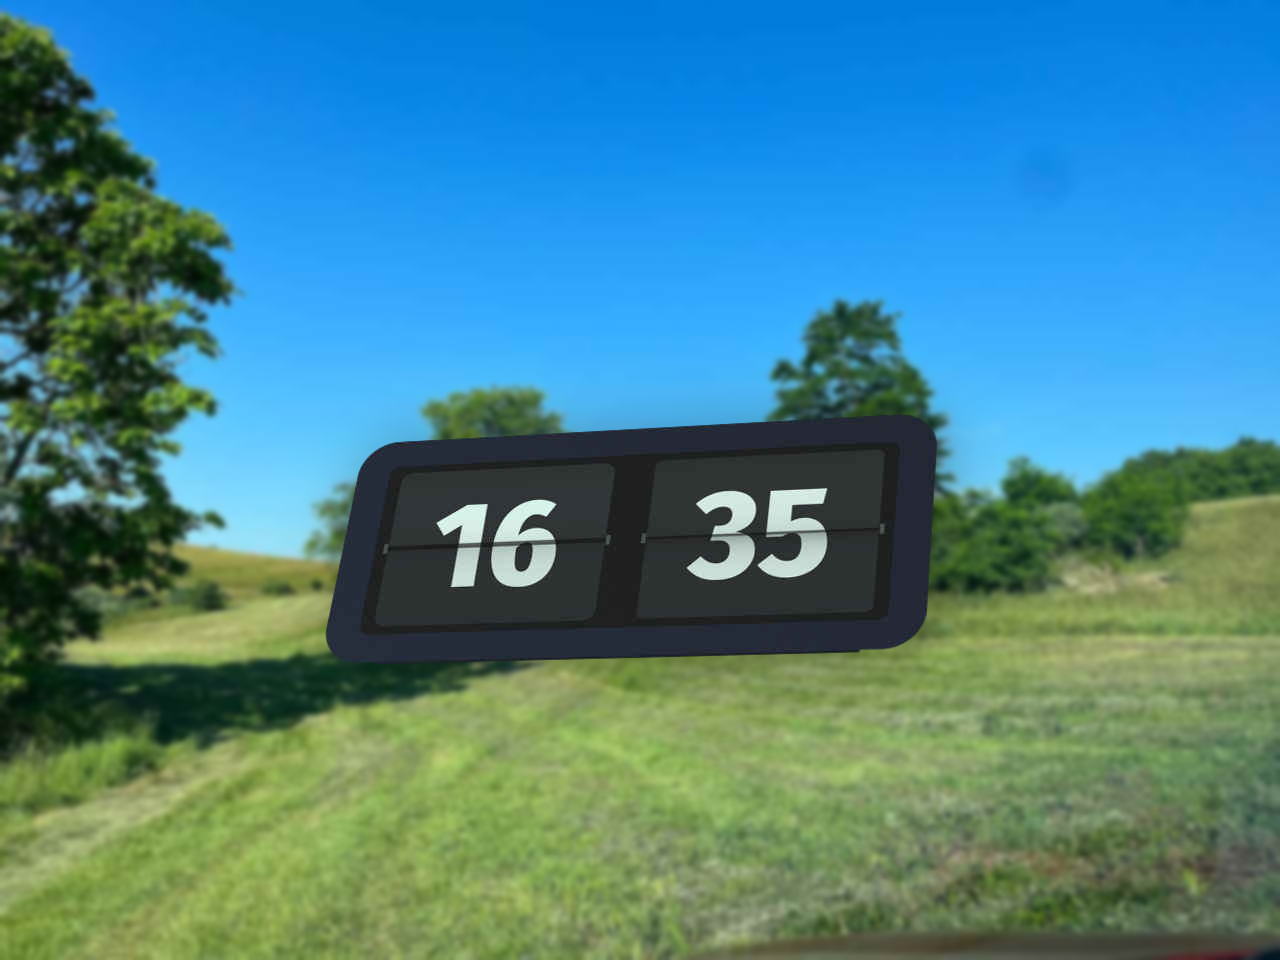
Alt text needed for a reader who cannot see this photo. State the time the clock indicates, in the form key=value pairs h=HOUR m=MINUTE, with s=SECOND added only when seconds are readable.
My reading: h=16 m=35
